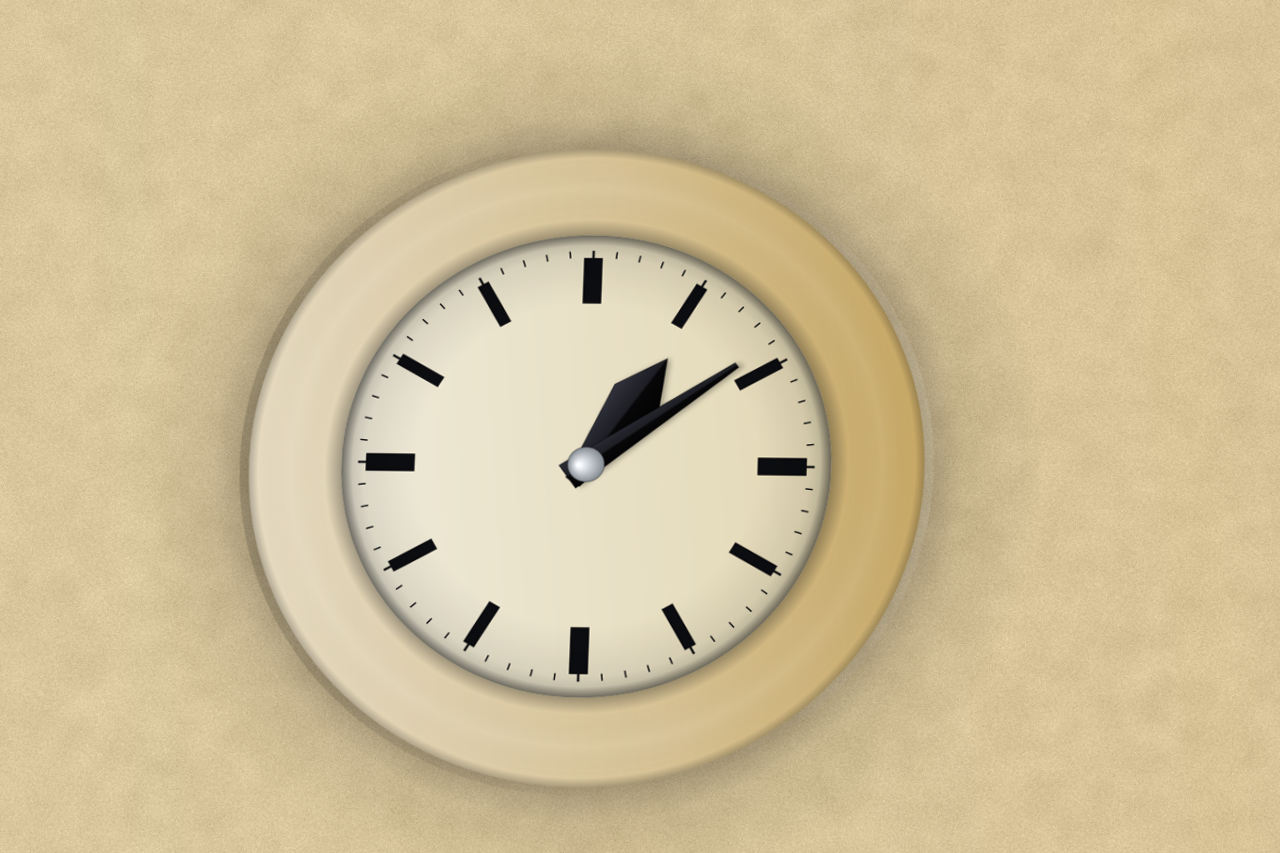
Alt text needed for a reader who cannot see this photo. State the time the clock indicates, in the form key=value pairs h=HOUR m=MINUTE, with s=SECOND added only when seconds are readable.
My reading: h=1 m=9
